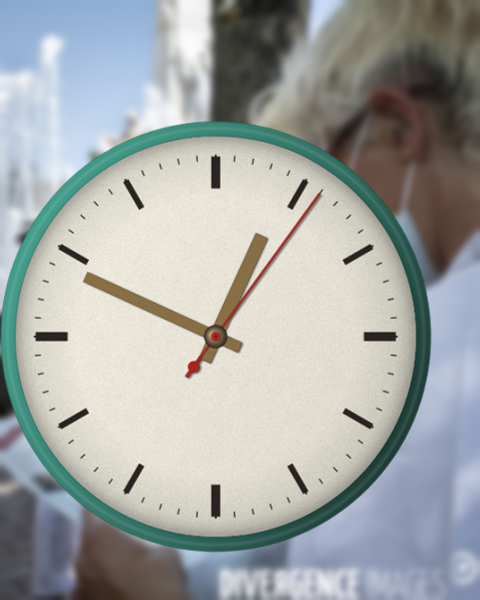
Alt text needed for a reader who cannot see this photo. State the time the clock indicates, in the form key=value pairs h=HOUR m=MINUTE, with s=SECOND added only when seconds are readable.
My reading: h=12 m=49 s=6
